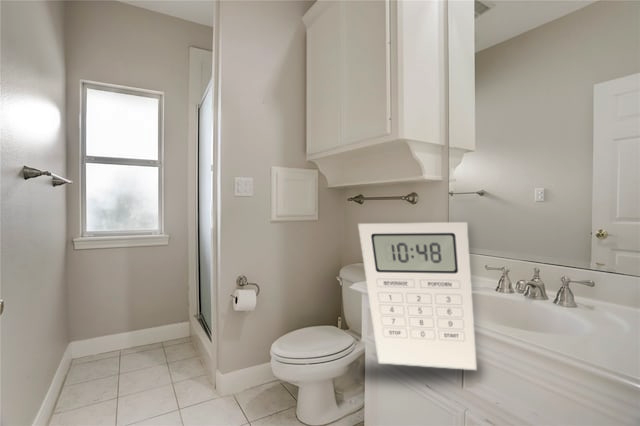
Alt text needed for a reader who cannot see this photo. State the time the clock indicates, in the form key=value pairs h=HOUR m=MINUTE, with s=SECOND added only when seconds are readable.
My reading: h=10 m=48
